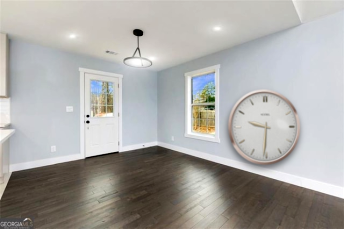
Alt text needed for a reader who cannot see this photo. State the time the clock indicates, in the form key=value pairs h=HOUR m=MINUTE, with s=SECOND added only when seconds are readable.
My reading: h=9 m=31
